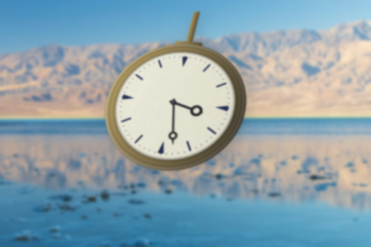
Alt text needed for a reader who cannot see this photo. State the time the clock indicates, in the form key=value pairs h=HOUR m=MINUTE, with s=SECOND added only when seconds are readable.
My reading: h=3 m=28
